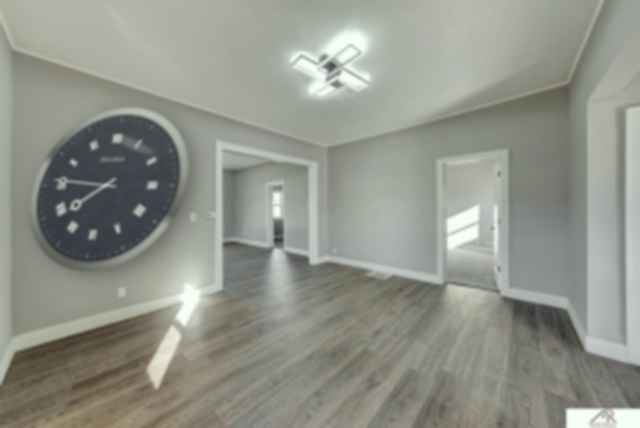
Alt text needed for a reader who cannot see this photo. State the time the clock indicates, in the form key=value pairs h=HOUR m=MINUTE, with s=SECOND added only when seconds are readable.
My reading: h=7 m=46
